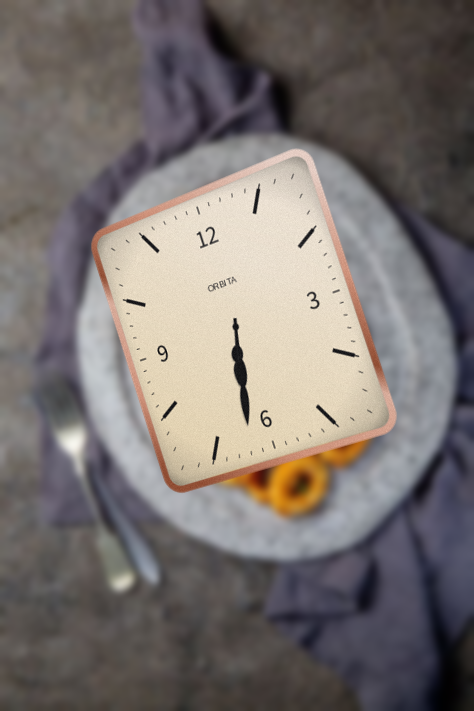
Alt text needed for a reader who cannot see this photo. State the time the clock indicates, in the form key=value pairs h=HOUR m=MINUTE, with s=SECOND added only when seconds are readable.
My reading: h=6 m=32
